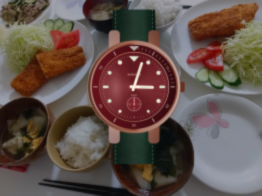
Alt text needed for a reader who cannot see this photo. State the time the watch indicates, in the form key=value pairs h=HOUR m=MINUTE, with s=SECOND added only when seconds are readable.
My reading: h=3 m=3
